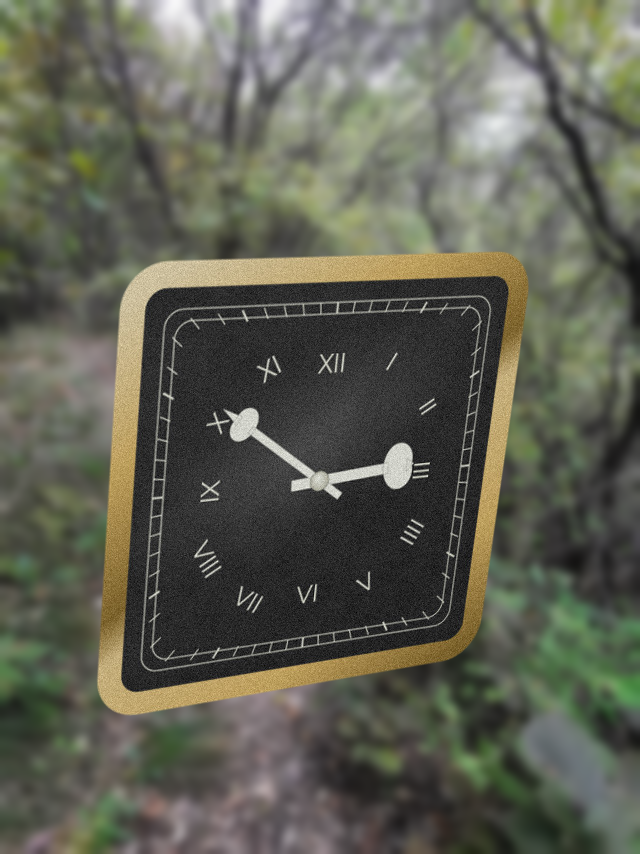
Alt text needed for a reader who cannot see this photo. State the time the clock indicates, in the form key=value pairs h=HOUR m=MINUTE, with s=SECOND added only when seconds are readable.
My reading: h=2 m=51
